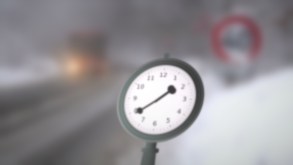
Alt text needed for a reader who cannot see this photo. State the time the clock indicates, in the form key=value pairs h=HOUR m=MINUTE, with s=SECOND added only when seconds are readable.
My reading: h=1 m=39
